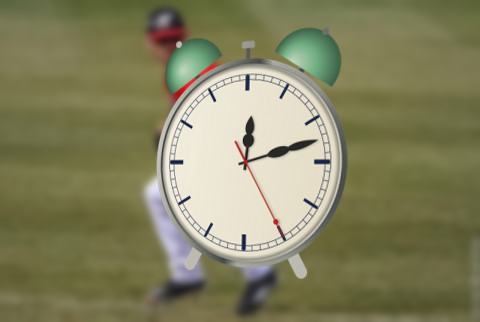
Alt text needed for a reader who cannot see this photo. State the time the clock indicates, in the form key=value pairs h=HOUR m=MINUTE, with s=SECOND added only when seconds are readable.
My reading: h=12 m=12 s=25
